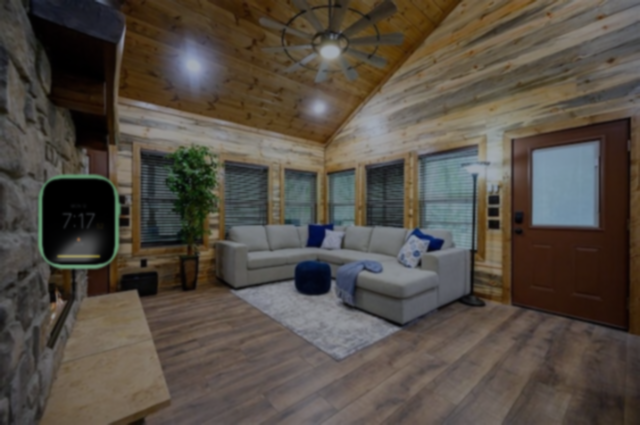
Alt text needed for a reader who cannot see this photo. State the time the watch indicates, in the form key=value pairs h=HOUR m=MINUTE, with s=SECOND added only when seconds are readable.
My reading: h=7 m=17
